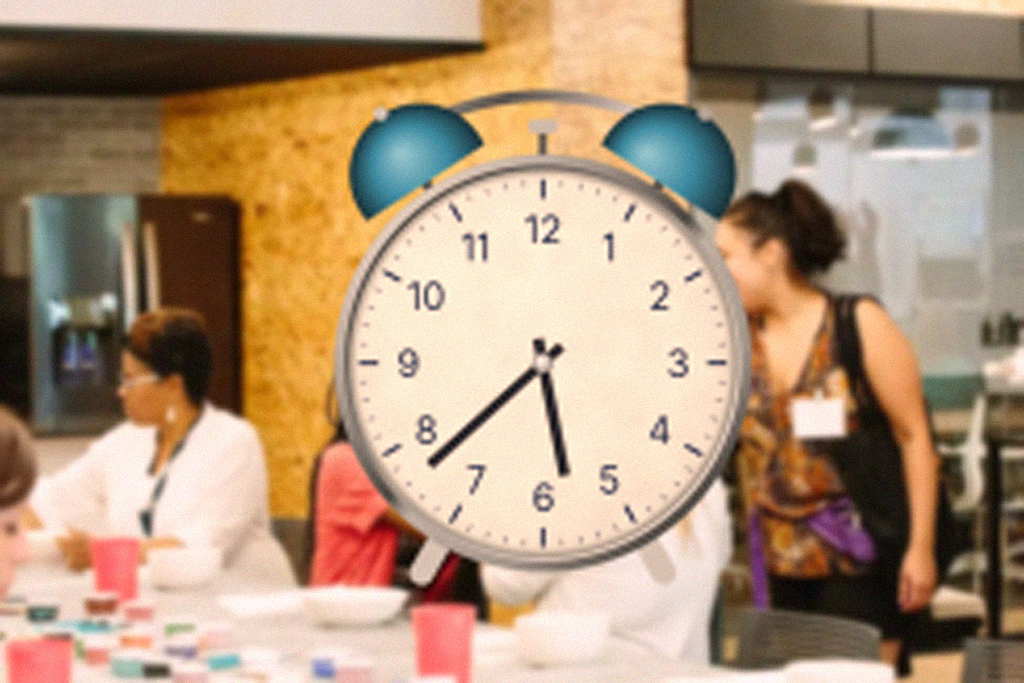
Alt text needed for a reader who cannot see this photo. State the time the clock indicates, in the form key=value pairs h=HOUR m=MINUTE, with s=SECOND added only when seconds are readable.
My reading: h=5 m=38
